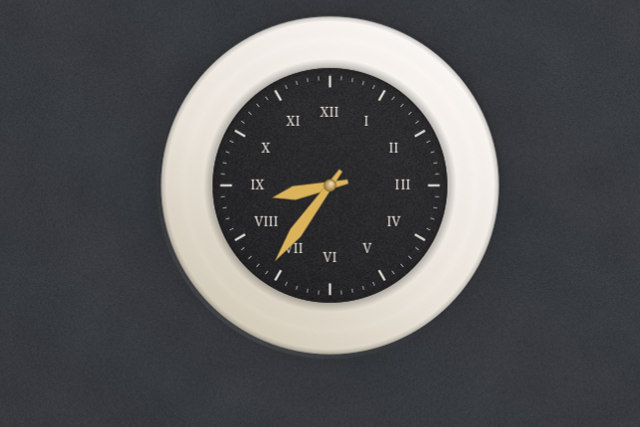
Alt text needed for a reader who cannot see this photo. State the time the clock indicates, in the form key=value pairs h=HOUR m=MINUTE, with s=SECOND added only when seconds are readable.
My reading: h=8 m=36
